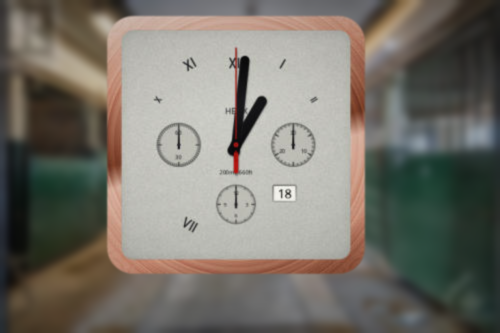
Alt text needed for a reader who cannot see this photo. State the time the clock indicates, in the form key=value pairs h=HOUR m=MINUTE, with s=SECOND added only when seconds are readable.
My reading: h=1 m=1
